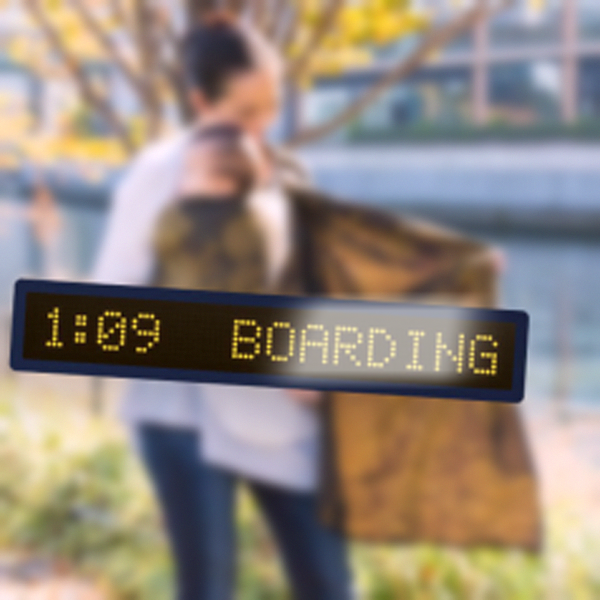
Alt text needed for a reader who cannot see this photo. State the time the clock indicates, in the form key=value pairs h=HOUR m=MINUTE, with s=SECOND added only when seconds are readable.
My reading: h=1 m=9
